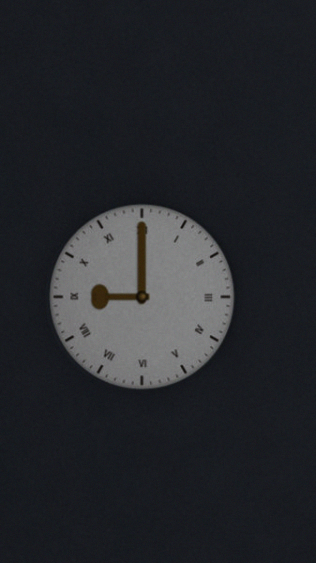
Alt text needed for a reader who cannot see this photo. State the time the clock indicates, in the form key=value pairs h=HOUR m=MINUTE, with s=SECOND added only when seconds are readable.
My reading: h=9 m=0
